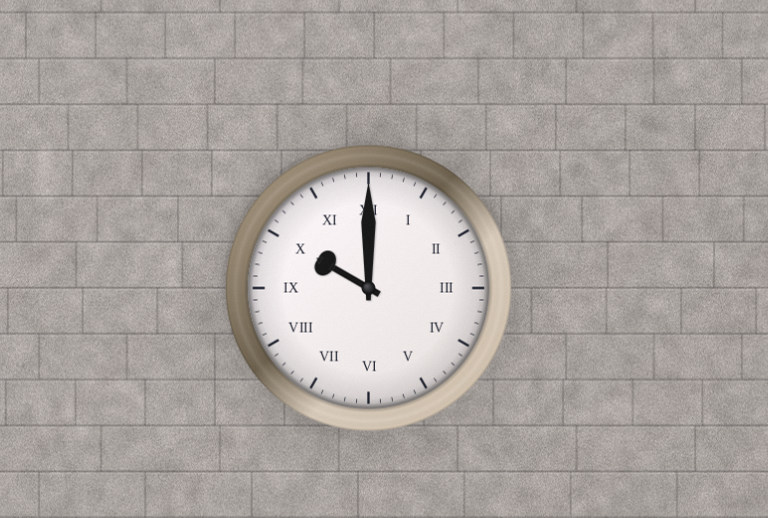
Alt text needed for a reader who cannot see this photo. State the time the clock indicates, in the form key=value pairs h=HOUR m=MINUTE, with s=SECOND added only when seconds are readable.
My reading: h=10 m=0
